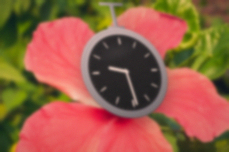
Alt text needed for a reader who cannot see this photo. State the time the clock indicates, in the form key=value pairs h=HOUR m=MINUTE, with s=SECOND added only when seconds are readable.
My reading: h=9 m=29
